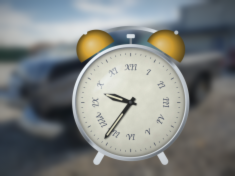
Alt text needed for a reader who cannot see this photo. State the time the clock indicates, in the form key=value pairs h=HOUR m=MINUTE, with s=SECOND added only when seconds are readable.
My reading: h=9 m=36
